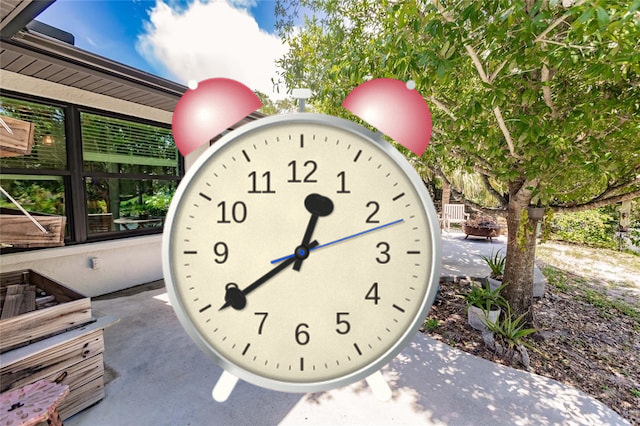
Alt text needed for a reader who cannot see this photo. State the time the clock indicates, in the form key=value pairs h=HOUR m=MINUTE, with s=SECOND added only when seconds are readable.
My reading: h=12 m=39 s=12
